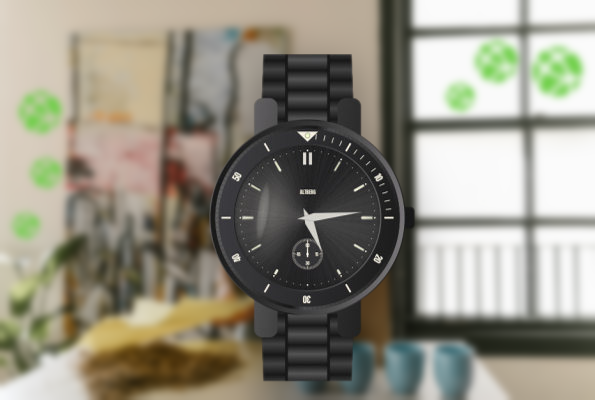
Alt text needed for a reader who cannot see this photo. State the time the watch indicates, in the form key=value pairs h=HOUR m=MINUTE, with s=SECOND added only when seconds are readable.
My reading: h=5 m=14
